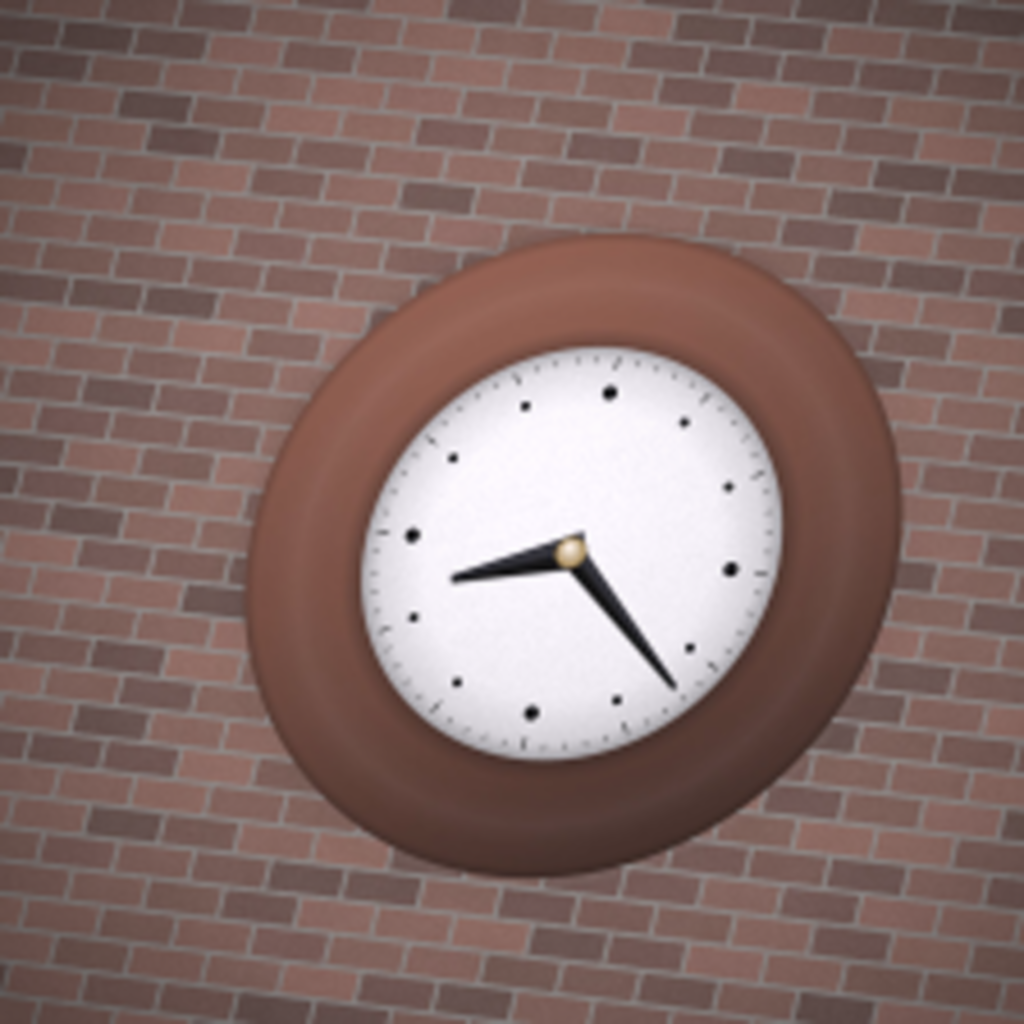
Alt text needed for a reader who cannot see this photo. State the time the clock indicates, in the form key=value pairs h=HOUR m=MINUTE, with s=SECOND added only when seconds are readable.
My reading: h=8 m=22
